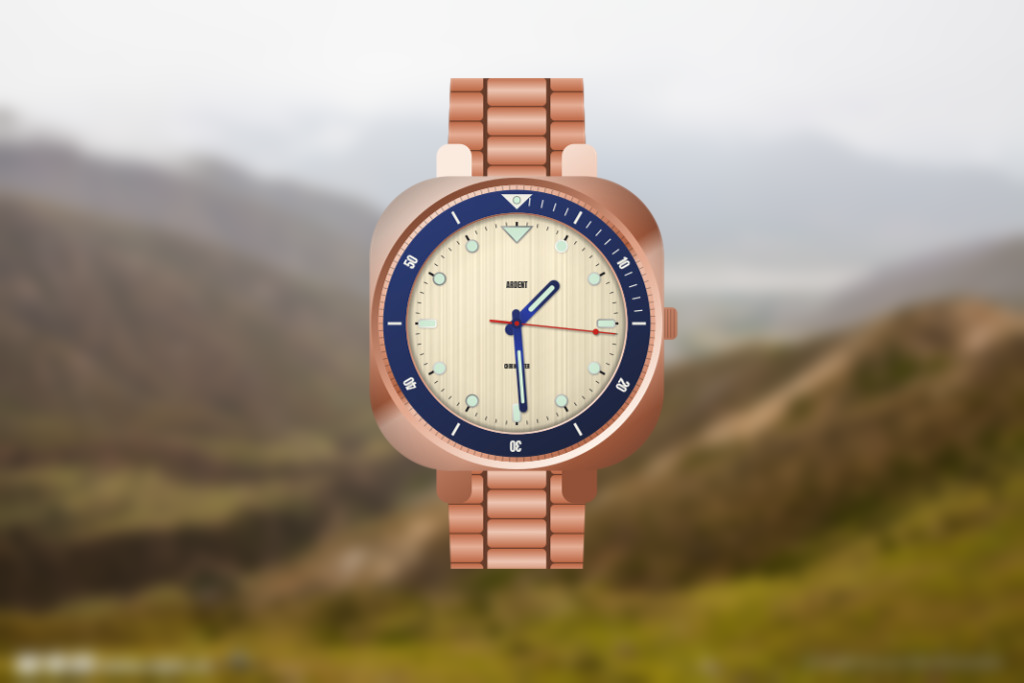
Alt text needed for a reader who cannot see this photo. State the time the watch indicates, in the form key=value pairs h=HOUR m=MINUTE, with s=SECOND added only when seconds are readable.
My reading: h=1 m=29 s=16
